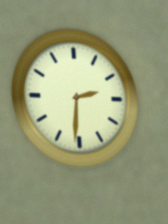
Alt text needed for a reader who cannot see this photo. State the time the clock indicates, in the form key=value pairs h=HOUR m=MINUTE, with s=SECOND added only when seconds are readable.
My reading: h=2 m=31
